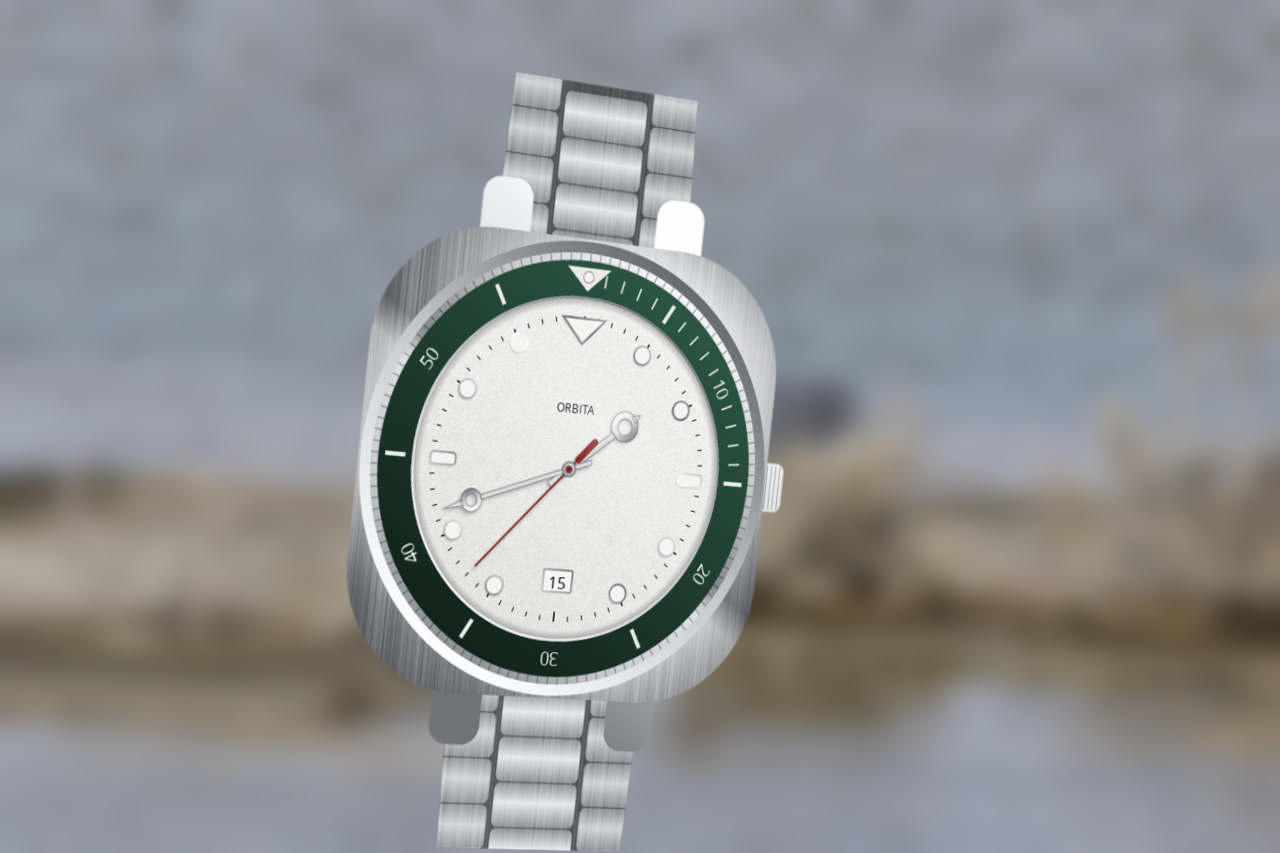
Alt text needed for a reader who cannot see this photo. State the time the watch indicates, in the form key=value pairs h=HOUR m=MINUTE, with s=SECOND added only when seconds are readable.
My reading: h=1 m=41 s=37
